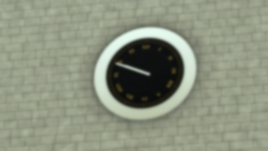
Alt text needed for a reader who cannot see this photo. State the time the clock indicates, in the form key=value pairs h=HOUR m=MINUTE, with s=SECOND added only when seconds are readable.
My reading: h=9 m=49
